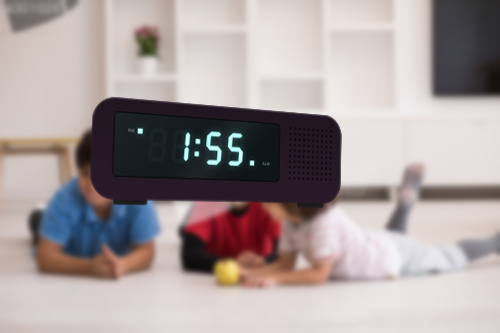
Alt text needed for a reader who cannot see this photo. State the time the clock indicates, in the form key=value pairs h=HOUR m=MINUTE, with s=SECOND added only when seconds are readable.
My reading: h=1 m=55
